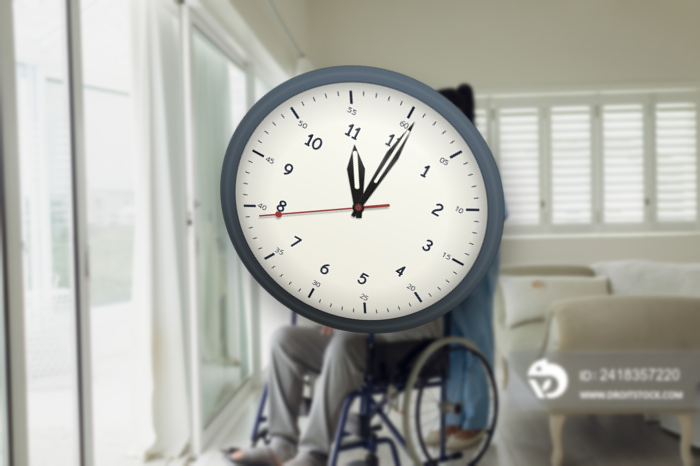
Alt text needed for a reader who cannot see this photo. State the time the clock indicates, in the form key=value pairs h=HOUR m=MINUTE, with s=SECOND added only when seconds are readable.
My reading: h=11 m=0 s=39
